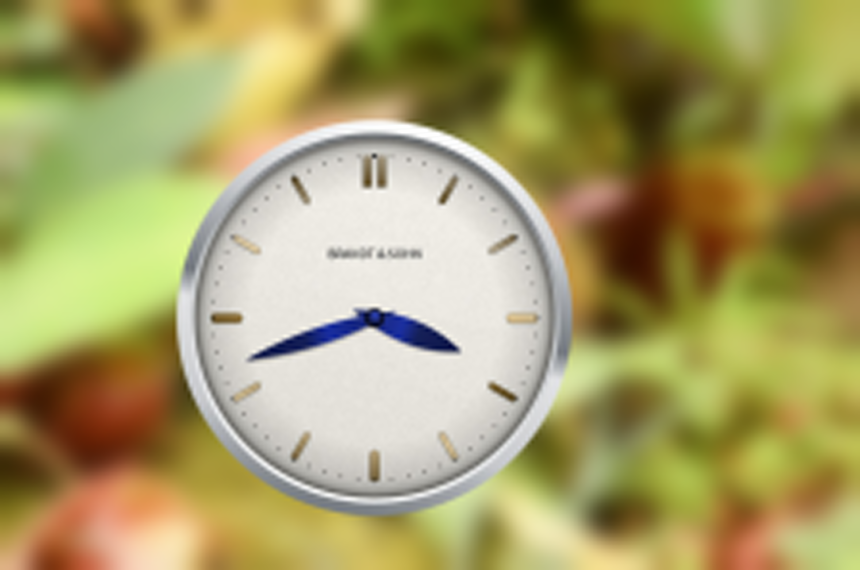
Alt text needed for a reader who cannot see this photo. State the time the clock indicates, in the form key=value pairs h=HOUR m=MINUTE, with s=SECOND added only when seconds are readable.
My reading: h=3 m=42
